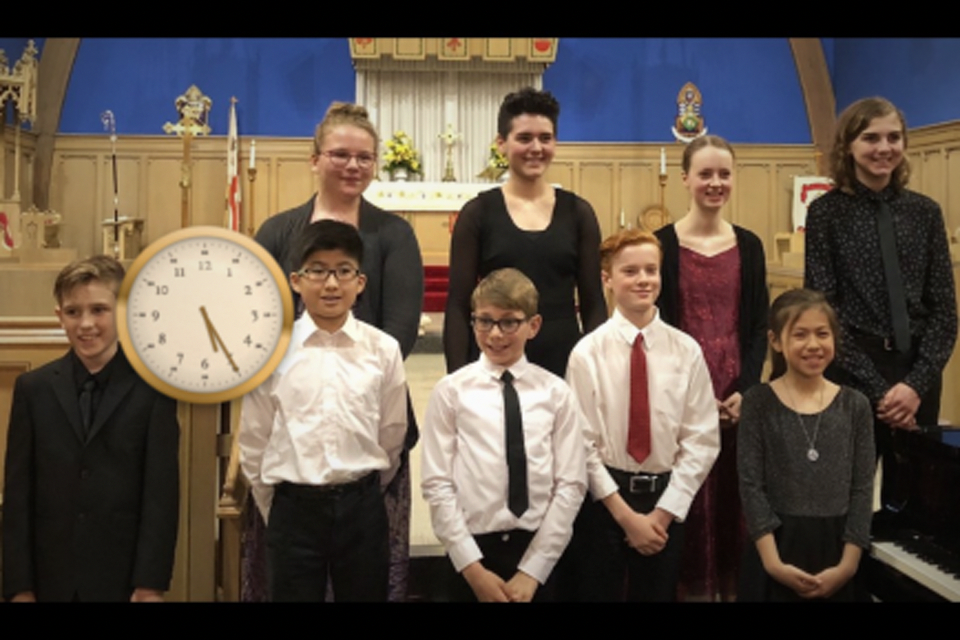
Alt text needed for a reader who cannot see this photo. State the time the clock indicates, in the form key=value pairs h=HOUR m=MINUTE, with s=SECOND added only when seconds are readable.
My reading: h=5 m=25
